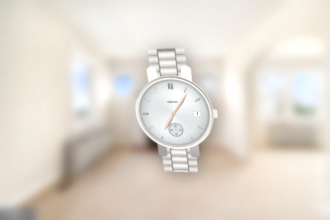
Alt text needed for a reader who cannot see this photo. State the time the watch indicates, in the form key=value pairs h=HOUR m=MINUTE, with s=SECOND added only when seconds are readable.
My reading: h=7 m=6
